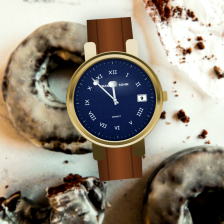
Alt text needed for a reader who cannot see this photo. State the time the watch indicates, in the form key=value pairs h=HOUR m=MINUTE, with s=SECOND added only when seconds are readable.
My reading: h=11 m=53
